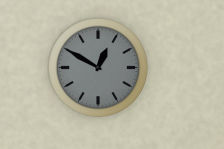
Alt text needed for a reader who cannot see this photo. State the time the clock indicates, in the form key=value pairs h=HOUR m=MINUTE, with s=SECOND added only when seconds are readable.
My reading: h=12 m=50
